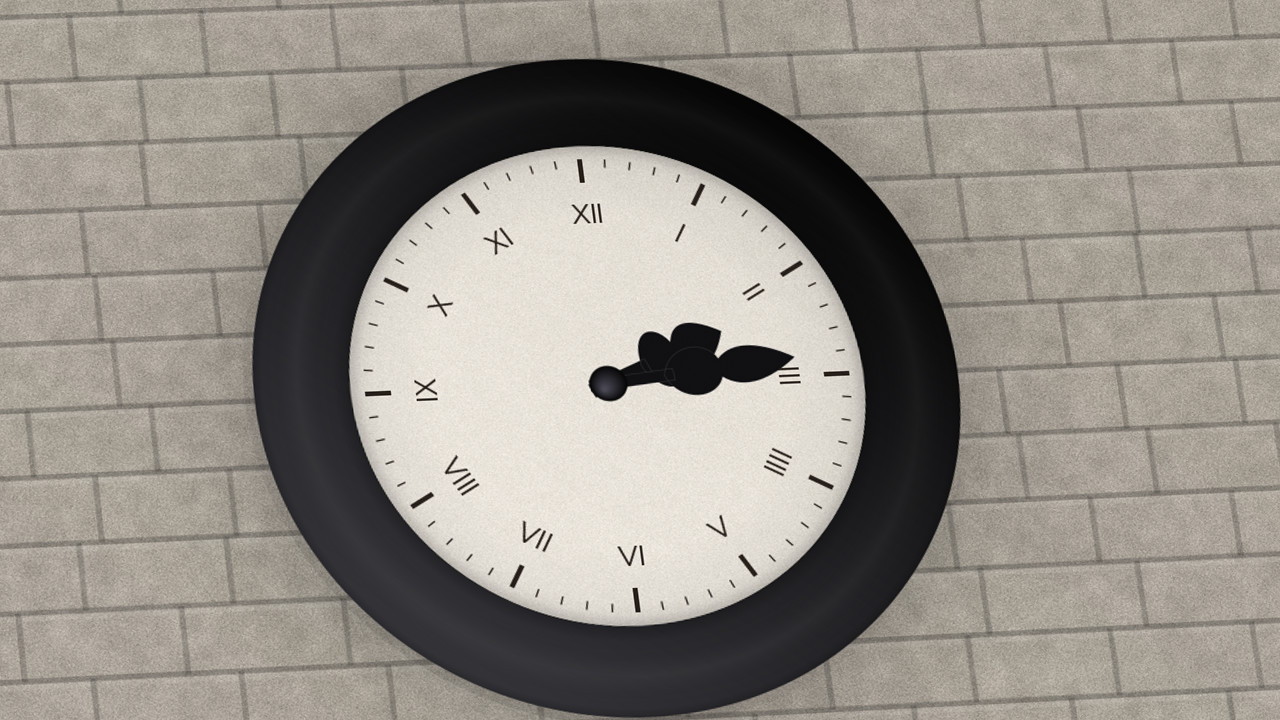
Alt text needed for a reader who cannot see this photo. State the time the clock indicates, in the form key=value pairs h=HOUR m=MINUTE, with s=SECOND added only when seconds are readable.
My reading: h=2 m=14
